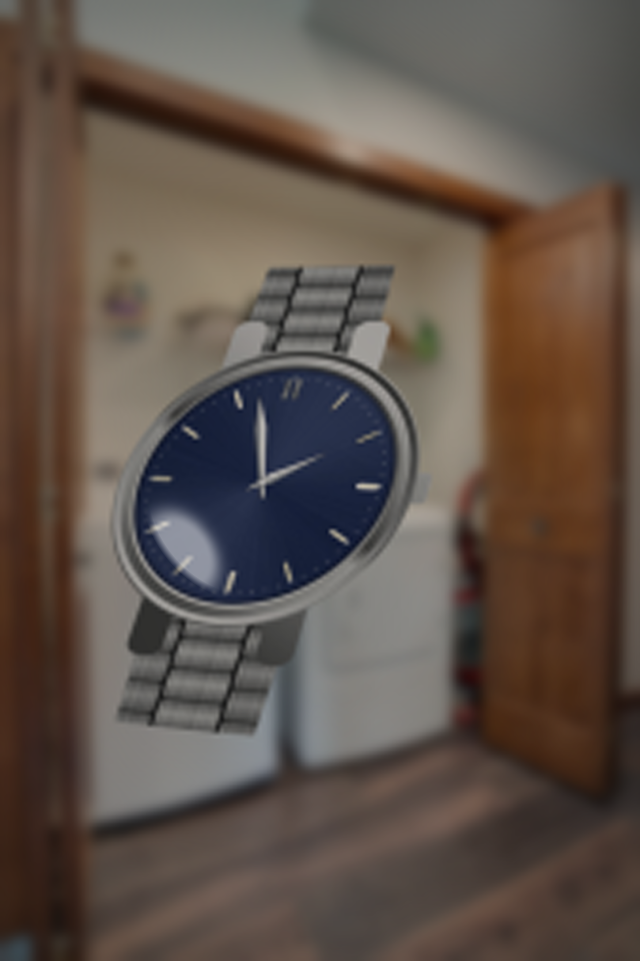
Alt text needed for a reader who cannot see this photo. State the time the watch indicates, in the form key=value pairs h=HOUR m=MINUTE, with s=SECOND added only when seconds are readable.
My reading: h=1 m=57
